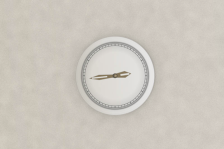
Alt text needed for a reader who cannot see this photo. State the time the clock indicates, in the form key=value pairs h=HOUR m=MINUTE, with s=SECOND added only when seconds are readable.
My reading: h=2 m=44
